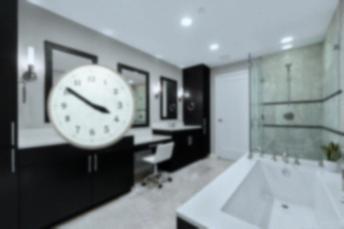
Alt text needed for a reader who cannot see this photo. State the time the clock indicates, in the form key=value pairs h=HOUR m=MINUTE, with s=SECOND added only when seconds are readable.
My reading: h=3 m=51
